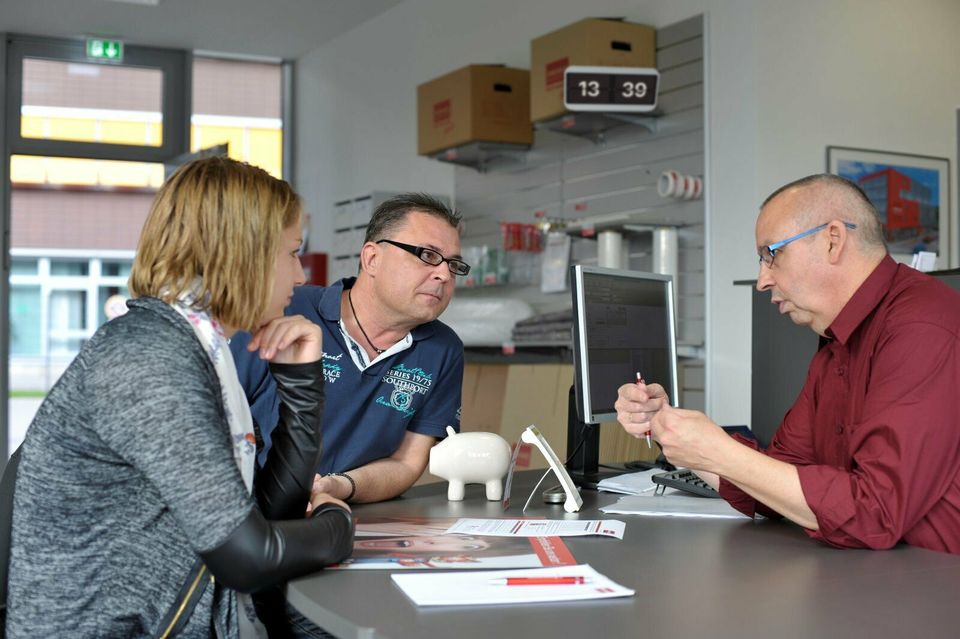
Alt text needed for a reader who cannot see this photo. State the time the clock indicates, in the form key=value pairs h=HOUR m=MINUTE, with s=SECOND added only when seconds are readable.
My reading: h=13 m=39
